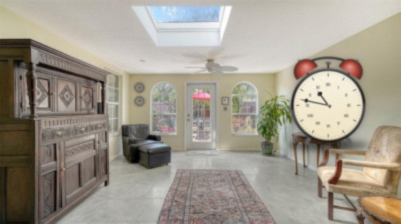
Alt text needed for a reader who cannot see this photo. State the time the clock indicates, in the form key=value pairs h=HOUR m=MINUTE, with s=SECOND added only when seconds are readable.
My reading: h=10 m=47
